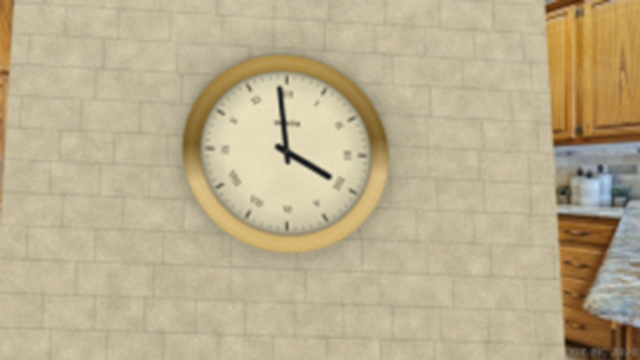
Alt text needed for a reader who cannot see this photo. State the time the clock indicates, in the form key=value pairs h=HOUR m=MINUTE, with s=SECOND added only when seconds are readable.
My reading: h=3 m=59
